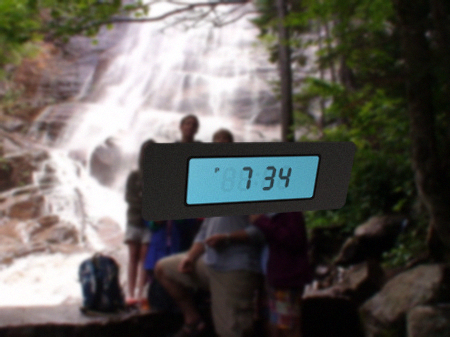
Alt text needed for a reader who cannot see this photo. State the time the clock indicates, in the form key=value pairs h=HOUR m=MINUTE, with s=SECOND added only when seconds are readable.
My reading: h=7 m=34
